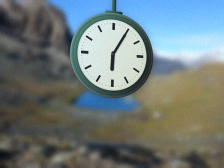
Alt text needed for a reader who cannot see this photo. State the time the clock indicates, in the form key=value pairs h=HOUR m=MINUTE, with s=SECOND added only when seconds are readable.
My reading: h=6 m=5
